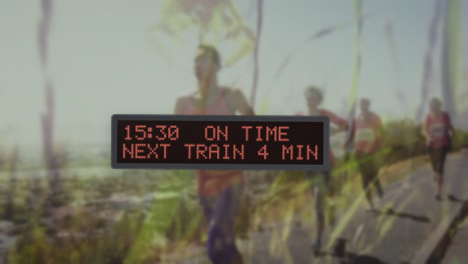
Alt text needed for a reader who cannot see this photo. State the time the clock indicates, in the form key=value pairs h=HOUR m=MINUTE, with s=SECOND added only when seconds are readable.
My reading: h=15 m=30
